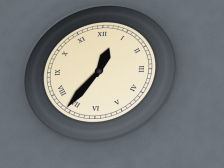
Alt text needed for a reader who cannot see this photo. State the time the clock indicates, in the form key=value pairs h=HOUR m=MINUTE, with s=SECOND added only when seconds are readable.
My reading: h=12 m=36
